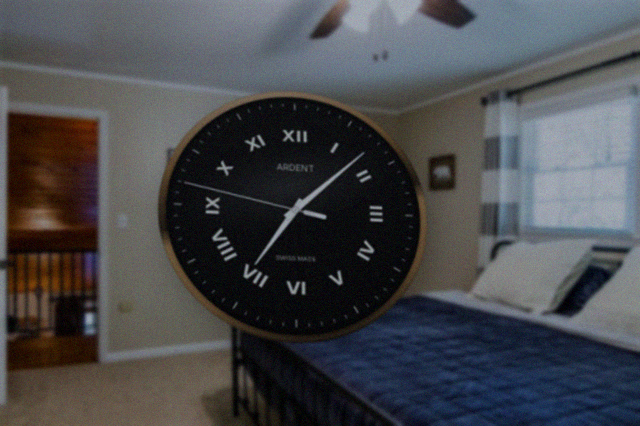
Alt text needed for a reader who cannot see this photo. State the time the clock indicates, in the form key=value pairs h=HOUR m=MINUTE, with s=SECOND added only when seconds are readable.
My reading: h=7 m=7 s=47
